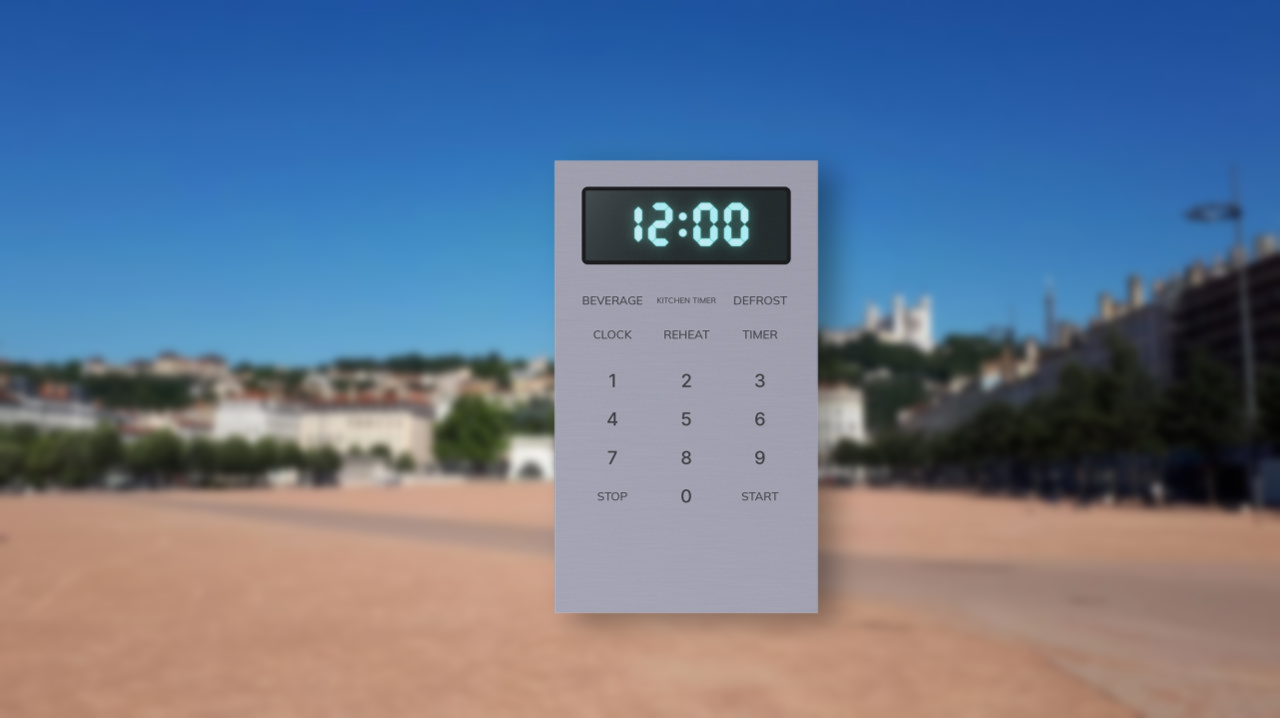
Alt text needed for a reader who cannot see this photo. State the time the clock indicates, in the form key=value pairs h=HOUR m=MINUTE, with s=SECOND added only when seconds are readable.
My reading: h=12 m=0
